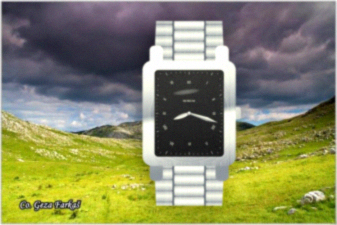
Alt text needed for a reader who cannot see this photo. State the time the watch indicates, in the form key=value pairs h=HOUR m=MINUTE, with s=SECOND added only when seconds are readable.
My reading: h=8 m=18
